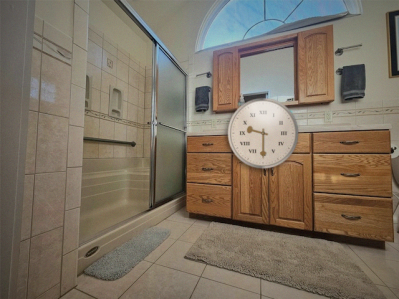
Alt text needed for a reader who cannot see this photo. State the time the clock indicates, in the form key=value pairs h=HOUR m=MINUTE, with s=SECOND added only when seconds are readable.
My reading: h=9 m=30
